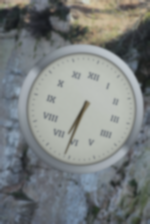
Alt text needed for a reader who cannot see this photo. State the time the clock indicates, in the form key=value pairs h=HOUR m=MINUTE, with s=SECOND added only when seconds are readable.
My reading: h=6 m=31
